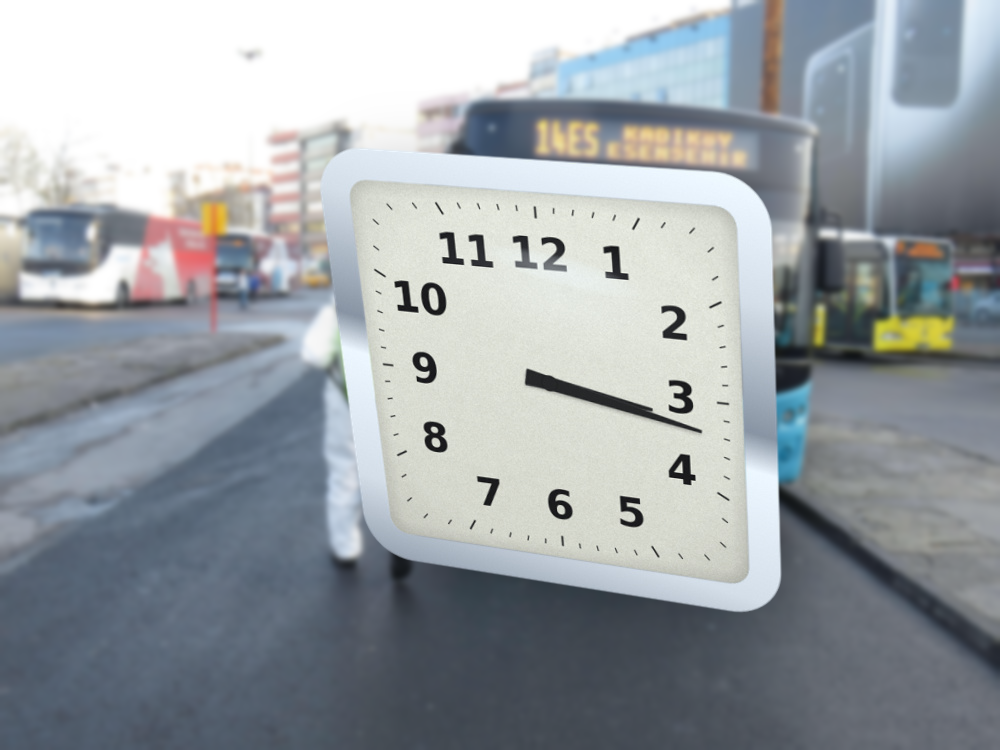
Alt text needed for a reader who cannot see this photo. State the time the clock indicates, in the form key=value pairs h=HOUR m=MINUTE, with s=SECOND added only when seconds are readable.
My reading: h=3 m=17
